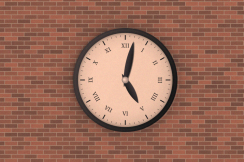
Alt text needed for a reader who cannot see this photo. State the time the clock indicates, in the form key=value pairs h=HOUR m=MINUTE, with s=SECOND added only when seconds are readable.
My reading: h=5 m=2
